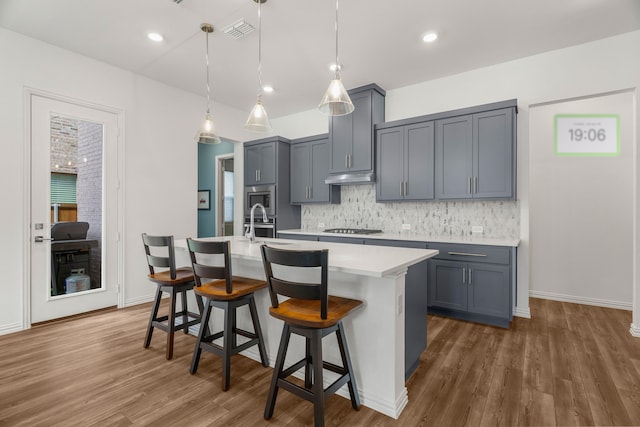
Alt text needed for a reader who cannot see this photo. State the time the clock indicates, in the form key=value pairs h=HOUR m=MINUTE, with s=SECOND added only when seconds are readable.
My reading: h=19 m=6
